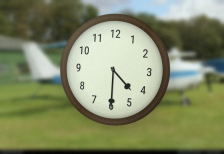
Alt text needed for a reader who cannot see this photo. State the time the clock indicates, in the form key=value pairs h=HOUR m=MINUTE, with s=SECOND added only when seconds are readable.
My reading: h=4 m=30
